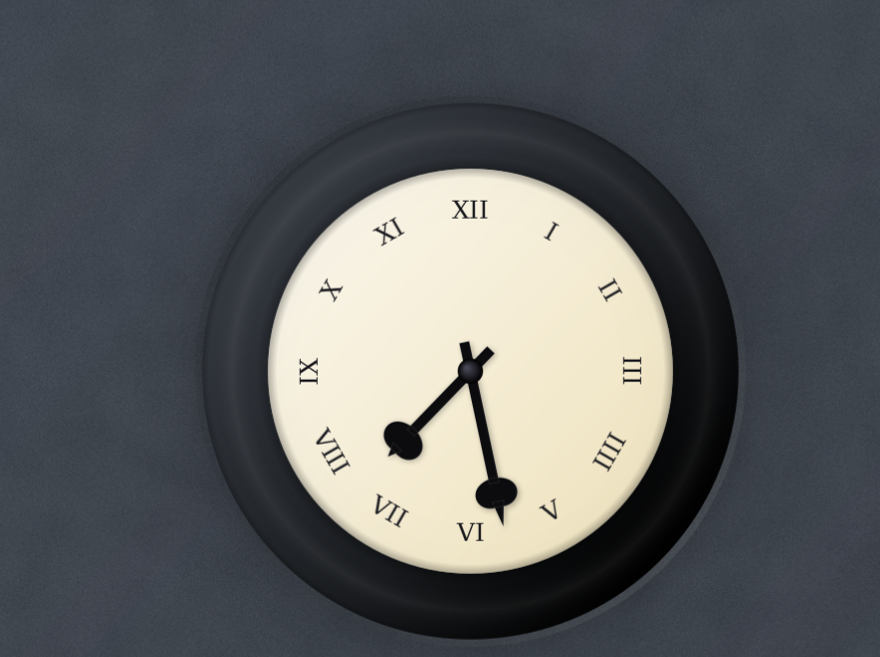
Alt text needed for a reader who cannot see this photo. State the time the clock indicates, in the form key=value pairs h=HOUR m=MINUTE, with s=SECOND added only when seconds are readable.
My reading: h=7 m=28
